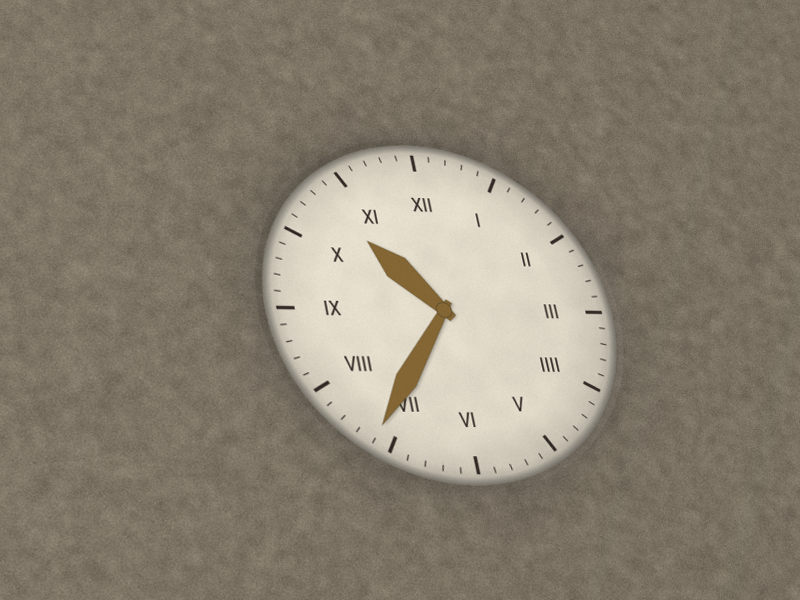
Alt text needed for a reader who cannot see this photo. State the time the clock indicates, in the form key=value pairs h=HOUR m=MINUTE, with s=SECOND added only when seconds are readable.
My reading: h=10 m=36
